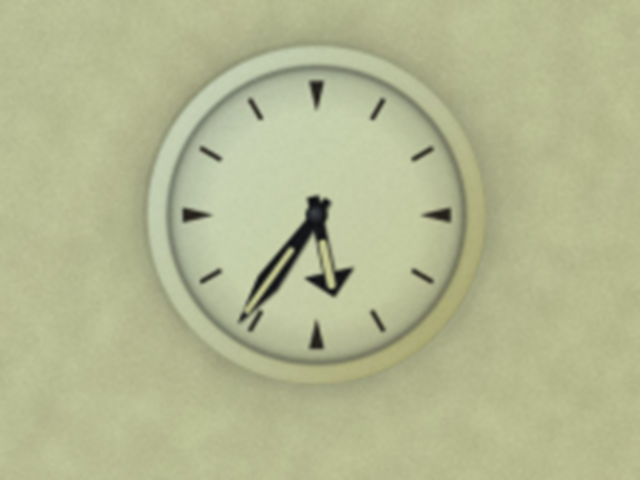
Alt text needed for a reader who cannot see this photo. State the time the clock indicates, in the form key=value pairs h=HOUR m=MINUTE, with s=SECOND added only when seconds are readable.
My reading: h=5 m=36
